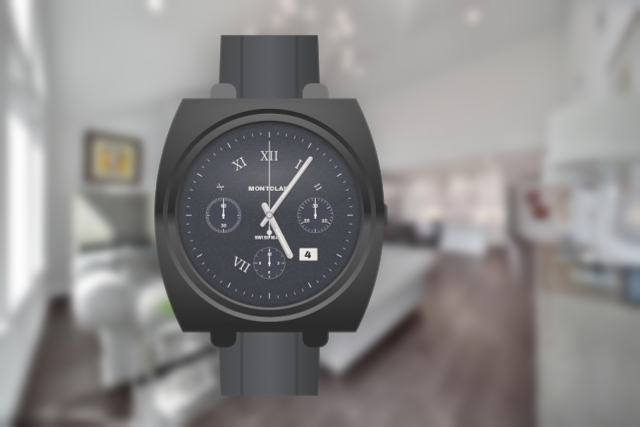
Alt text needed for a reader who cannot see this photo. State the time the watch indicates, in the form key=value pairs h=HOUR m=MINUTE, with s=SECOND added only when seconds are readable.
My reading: h=5 m=6
